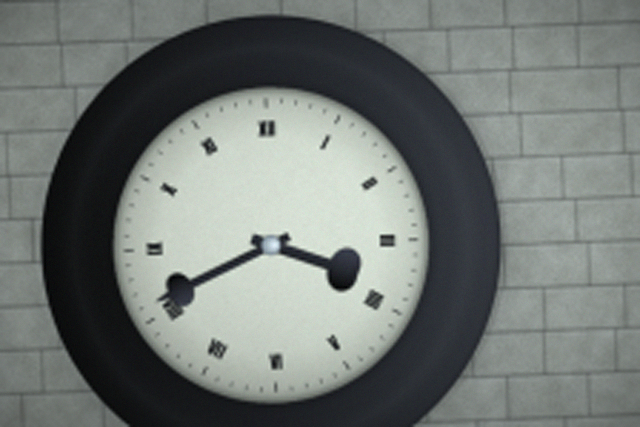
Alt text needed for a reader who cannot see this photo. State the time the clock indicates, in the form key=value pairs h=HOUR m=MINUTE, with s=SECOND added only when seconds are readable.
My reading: h=3 m=41
